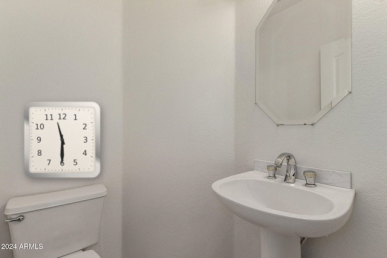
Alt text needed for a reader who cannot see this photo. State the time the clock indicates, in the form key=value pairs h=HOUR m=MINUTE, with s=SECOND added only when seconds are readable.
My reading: h=11 m=30
